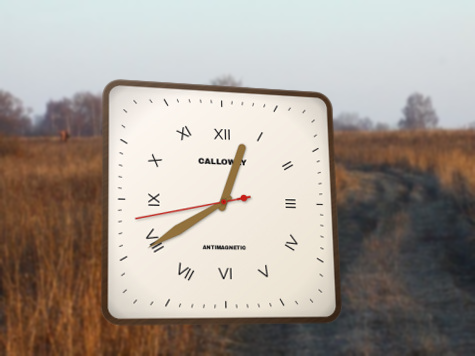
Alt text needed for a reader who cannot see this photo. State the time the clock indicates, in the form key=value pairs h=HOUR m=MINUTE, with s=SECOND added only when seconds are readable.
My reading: h=12 m=39 s=43
